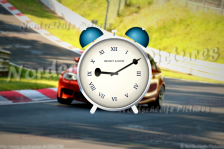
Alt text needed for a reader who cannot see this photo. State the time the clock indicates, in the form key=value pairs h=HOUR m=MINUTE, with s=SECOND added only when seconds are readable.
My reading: h=9 m=10
